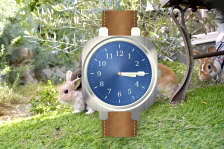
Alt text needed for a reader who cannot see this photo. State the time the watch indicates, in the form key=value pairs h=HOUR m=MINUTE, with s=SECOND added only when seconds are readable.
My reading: h=3 m=15
